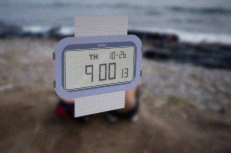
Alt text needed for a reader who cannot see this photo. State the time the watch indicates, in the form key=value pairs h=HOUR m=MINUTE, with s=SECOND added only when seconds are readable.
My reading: h=9 m=0 s=13
